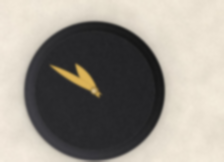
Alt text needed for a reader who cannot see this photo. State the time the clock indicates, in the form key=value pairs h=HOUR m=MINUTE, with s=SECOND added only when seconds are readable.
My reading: h=10 m=50
